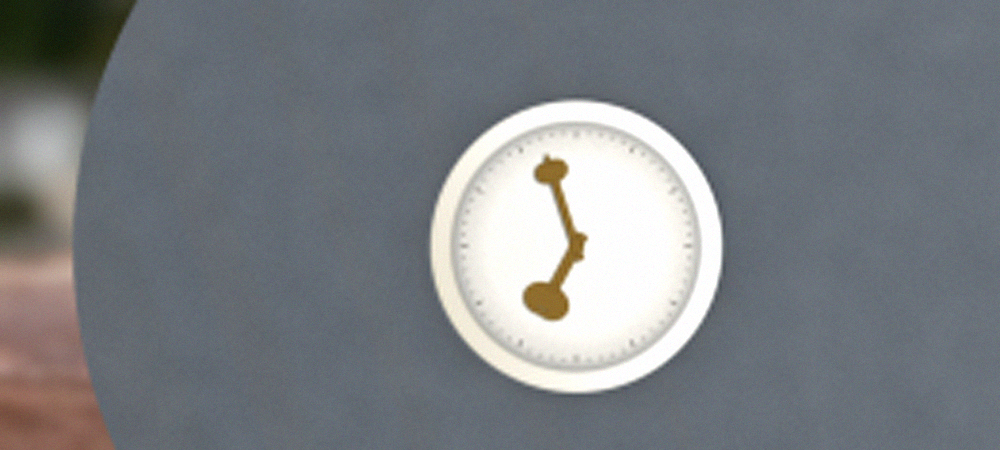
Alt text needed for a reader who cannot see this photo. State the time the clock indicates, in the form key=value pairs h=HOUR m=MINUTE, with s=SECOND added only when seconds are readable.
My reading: h=6 m=57
